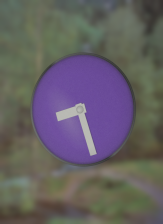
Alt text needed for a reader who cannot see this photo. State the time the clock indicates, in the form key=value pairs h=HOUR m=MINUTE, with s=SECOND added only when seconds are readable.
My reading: h=8 m=27
